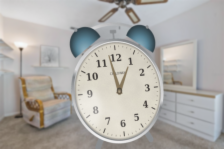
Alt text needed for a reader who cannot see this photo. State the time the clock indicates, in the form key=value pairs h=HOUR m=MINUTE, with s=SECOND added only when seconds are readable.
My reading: h=12 m=58
